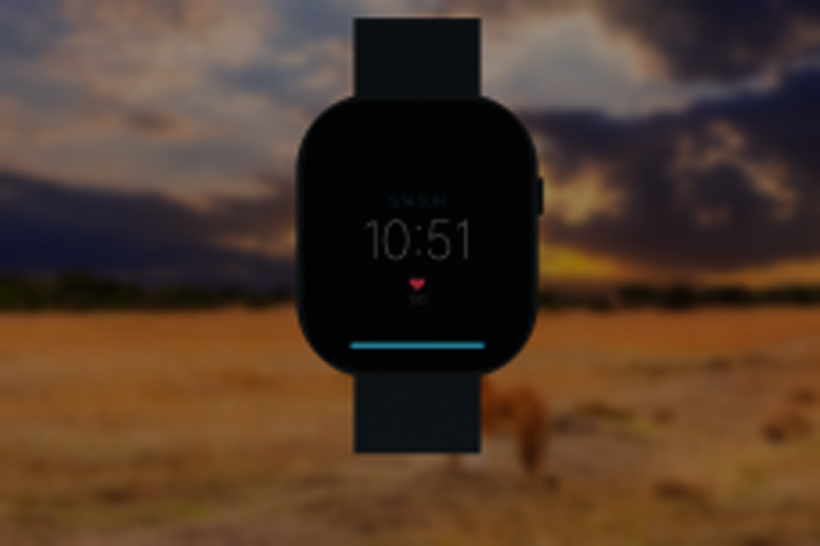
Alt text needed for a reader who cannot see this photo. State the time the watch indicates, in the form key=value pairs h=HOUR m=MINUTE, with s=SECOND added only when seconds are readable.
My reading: h=10 m=51
